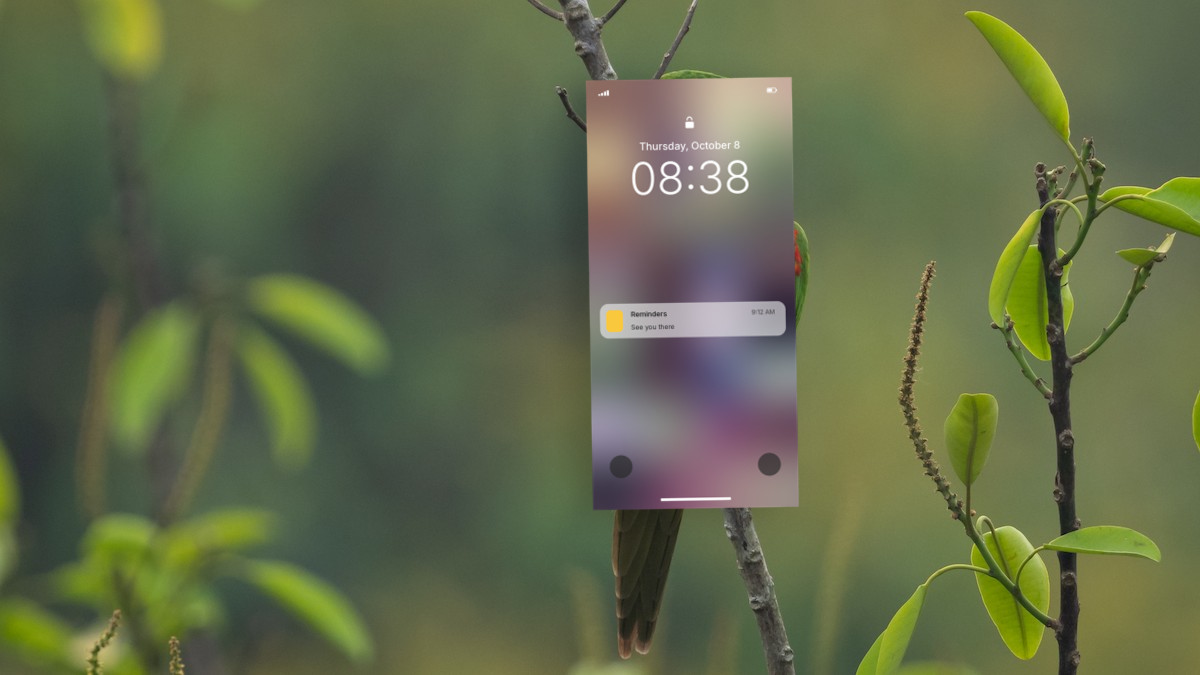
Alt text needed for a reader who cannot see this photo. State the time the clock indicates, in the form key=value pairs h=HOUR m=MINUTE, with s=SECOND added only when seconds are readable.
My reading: h=8 m=38
